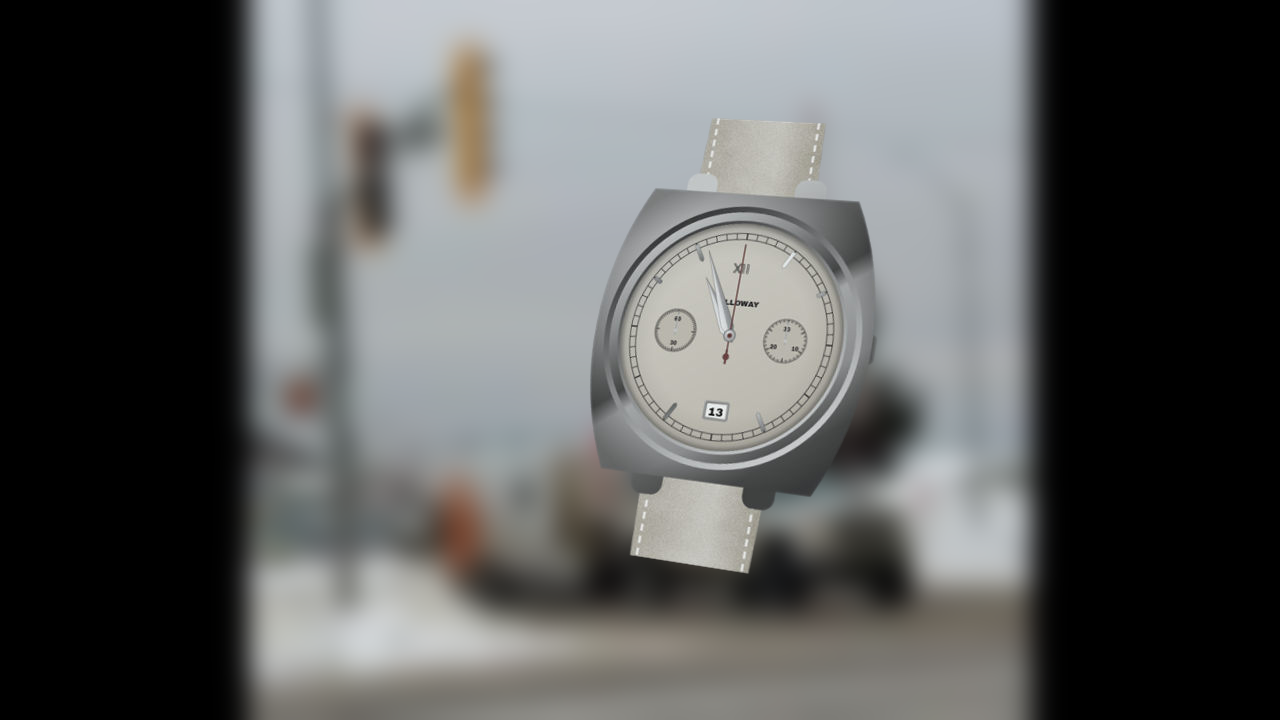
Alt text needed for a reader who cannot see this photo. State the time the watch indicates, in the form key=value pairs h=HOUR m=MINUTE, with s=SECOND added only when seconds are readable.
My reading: h=10 m=56
